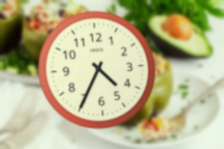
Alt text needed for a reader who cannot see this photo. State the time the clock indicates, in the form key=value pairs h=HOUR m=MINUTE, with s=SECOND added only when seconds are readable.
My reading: h=4 m=35
